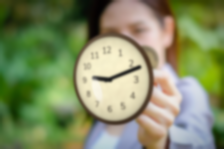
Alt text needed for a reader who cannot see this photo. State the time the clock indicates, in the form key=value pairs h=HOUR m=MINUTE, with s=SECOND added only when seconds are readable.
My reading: h=9 m=12
